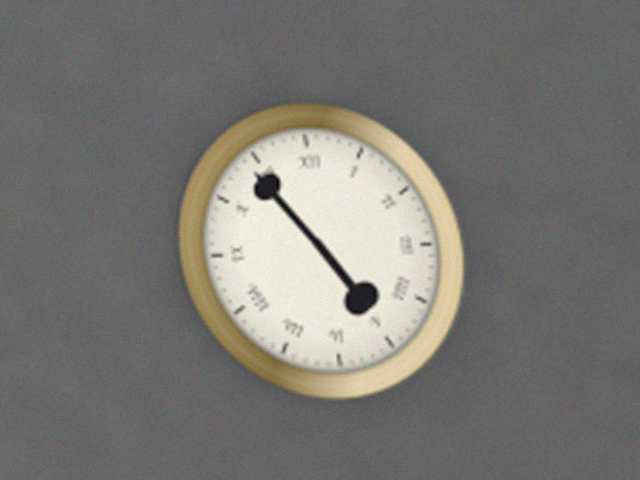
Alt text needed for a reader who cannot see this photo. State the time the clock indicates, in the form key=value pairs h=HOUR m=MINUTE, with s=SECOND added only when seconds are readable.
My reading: h=4 m=54
